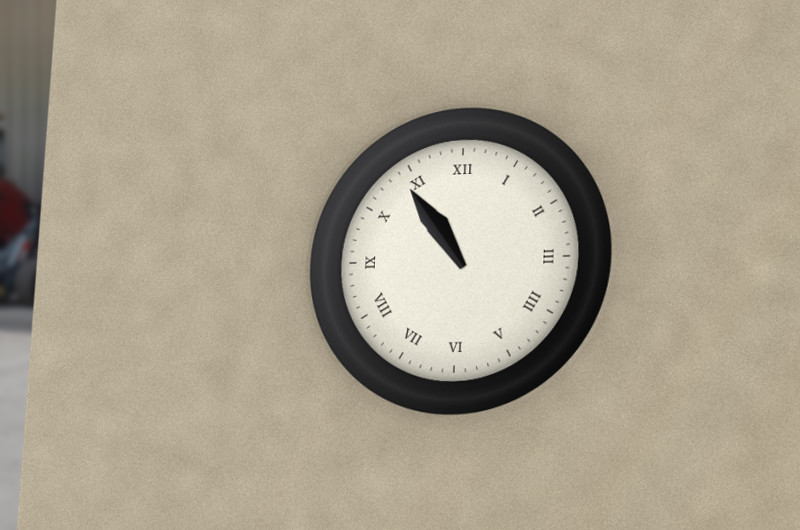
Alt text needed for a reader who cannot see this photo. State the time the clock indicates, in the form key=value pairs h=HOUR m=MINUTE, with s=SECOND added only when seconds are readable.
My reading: h=10 m=54
